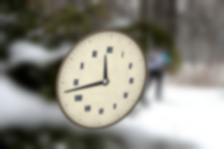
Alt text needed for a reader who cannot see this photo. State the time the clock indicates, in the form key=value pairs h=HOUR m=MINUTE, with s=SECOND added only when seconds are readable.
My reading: h=11 m=43
